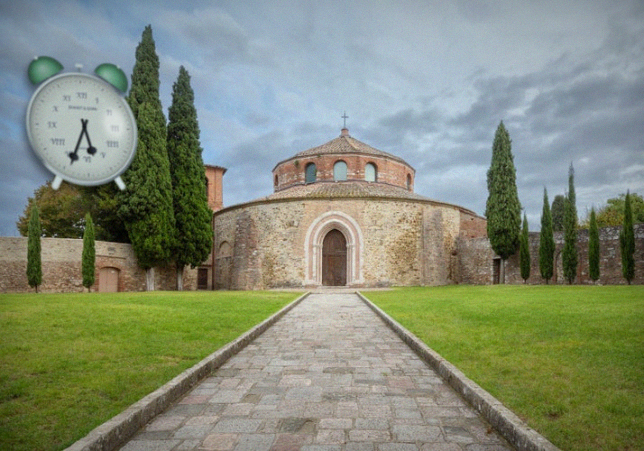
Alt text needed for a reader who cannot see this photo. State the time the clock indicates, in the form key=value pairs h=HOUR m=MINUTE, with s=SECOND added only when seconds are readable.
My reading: h=5 m=34
